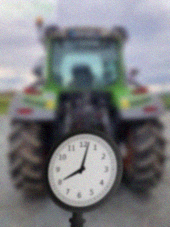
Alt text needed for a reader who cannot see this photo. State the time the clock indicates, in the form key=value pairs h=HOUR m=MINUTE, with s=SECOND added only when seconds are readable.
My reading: h=8 m=2
